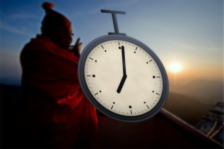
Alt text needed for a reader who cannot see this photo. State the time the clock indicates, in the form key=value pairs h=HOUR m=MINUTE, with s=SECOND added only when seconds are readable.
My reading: h=7 m=1
